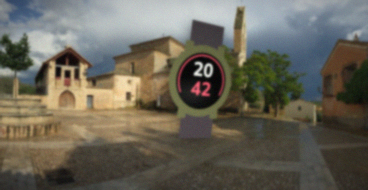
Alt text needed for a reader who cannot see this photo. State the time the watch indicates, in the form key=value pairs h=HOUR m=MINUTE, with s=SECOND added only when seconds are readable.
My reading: h=20 m=42
